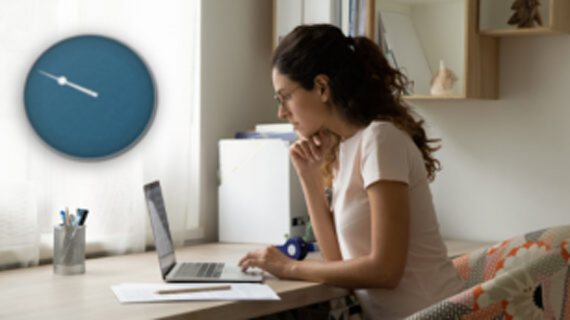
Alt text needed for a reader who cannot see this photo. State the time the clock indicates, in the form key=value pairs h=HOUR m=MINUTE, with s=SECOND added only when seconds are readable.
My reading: h=9 m=49
